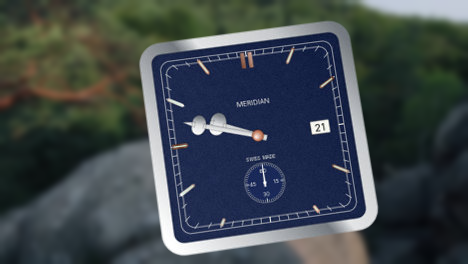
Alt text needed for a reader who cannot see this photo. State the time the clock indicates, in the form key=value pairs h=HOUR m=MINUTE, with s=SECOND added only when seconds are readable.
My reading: h=9 m=48
